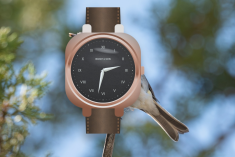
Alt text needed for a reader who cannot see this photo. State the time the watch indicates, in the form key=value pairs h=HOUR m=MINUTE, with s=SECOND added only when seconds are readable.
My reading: h=2 m=32
